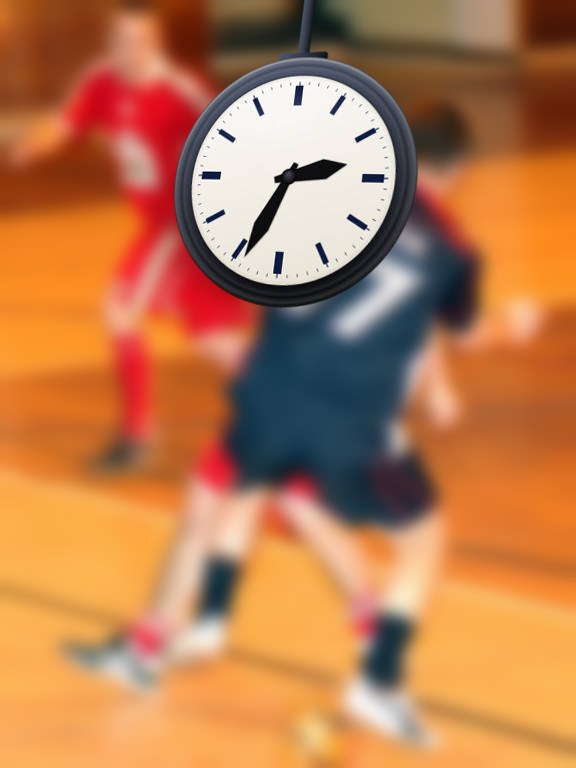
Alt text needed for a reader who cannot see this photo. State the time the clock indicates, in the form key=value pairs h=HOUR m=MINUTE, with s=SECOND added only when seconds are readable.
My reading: h=2 m=34
